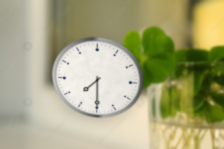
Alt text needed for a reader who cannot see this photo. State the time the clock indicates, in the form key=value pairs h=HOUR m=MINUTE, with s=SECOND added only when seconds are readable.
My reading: h=7 m=30
